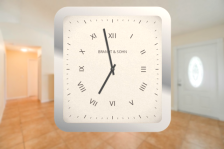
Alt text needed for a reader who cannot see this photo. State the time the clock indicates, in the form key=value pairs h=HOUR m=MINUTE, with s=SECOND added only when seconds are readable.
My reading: h=6 m=58
